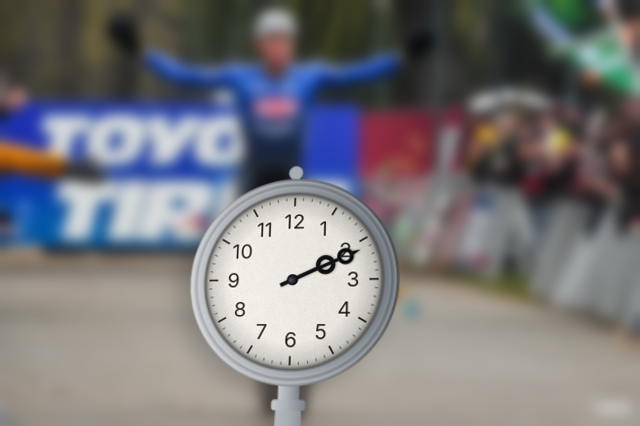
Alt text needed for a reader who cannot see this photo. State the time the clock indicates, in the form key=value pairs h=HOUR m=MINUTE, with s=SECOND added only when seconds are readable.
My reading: h=2 m=11
